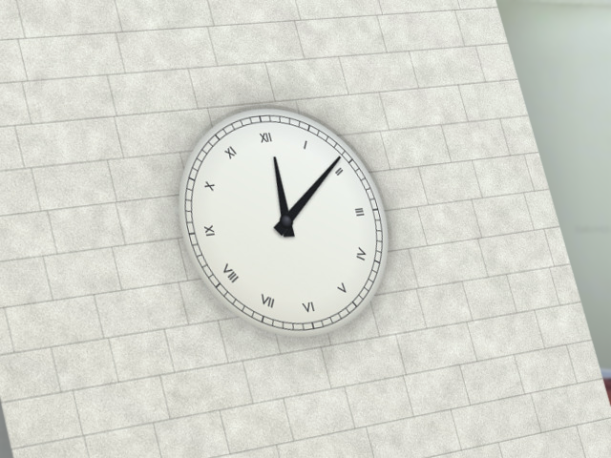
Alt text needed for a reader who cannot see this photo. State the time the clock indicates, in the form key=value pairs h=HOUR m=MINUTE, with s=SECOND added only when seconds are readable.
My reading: h=12 m=9
